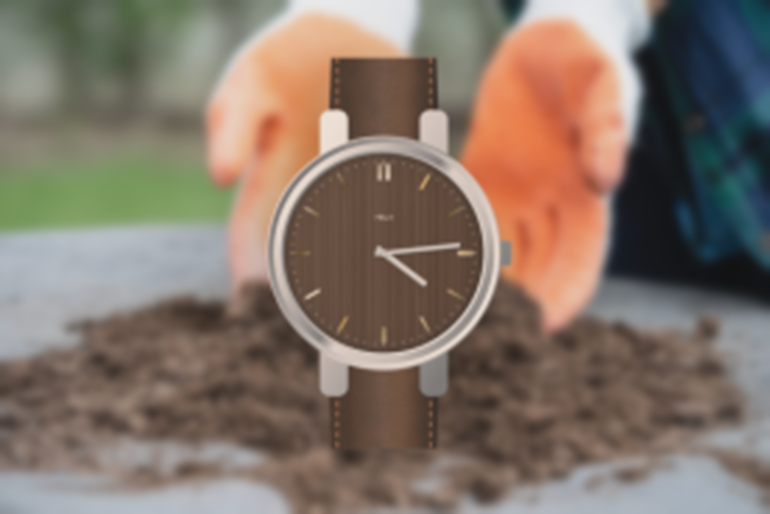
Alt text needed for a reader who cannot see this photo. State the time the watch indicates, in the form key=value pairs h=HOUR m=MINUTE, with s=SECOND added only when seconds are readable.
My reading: h=4 m=14
